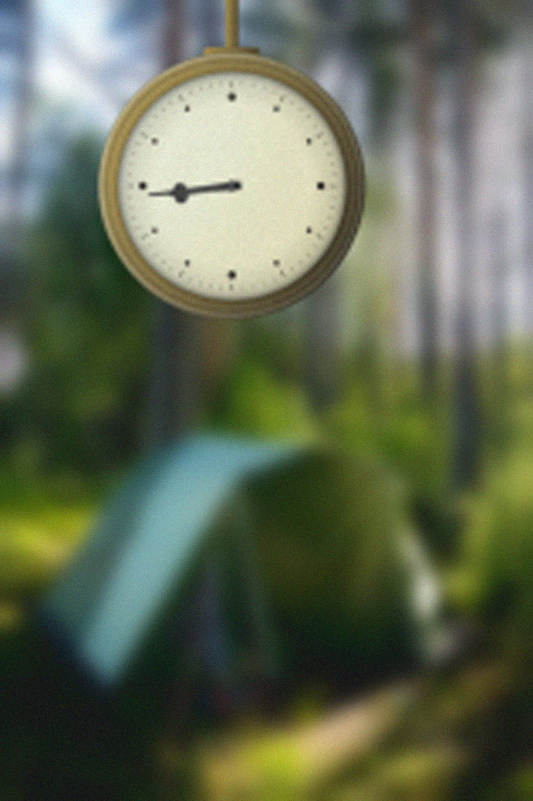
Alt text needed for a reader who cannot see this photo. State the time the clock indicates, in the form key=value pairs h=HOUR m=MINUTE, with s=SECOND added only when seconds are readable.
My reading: h=8 m=44
